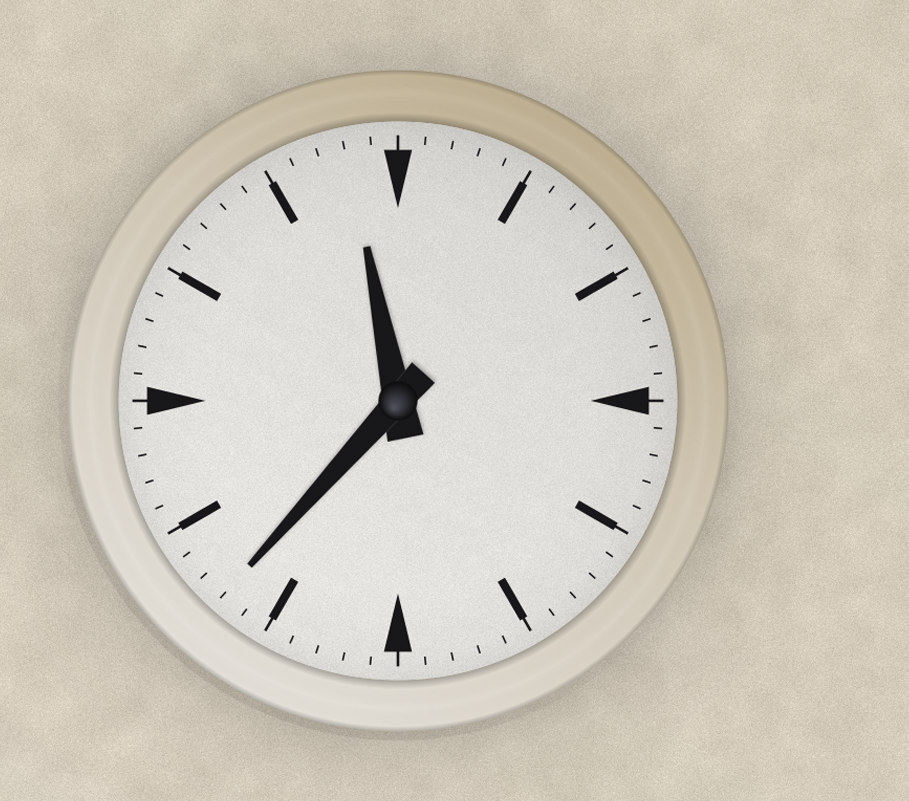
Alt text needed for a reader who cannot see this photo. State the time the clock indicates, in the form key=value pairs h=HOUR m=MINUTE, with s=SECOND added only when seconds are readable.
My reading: h=11 m=37
